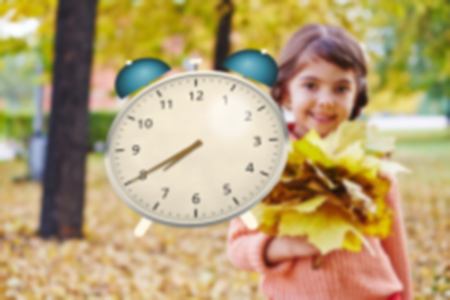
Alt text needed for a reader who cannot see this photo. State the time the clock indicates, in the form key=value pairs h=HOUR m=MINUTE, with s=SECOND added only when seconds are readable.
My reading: h=7 m=40
